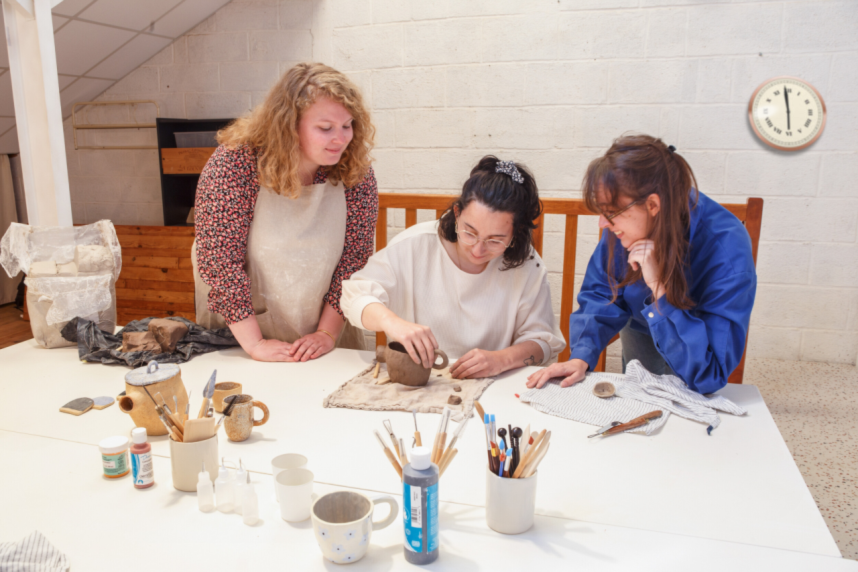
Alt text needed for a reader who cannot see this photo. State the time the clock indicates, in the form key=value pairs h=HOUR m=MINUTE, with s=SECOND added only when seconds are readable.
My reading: h=5 m=59
